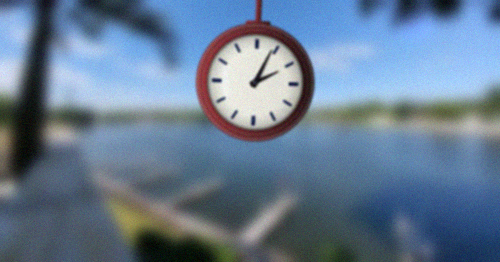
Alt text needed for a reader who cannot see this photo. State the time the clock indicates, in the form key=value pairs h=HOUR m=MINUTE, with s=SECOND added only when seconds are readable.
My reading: h=2 m=4
